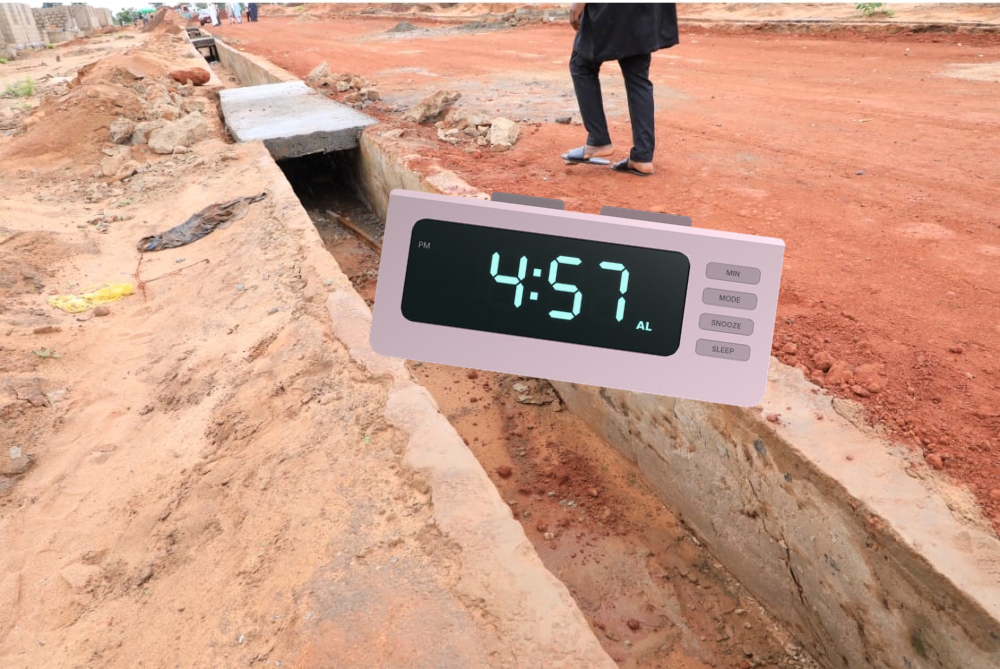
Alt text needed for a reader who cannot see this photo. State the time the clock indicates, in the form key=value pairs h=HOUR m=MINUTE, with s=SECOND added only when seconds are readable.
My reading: h=4 m=57
